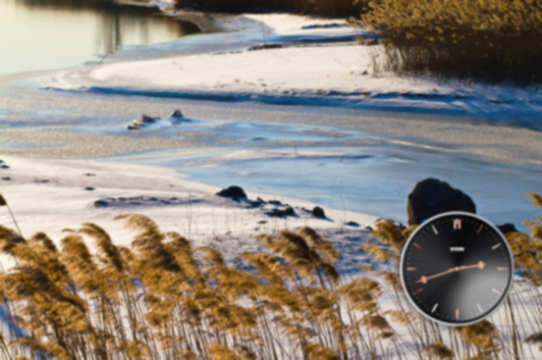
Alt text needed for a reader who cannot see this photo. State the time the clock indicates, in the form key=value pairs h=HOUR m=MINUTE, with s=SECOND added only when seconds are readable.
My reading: h=2 m=42
